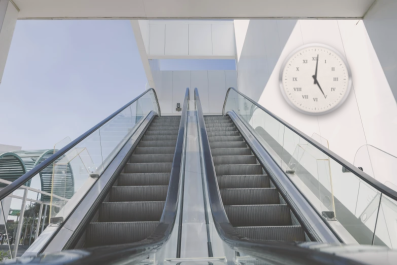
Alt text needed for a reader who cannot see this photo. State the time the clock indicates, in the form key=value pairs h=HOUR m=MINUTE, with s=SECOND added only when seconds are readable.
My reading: h=5 m=1
